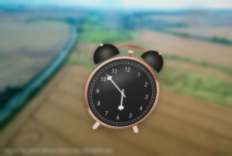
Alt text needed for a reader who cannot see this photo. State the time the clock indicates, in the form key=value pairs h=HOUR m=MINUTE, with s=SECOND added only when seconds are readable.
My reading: h=5 m=52
